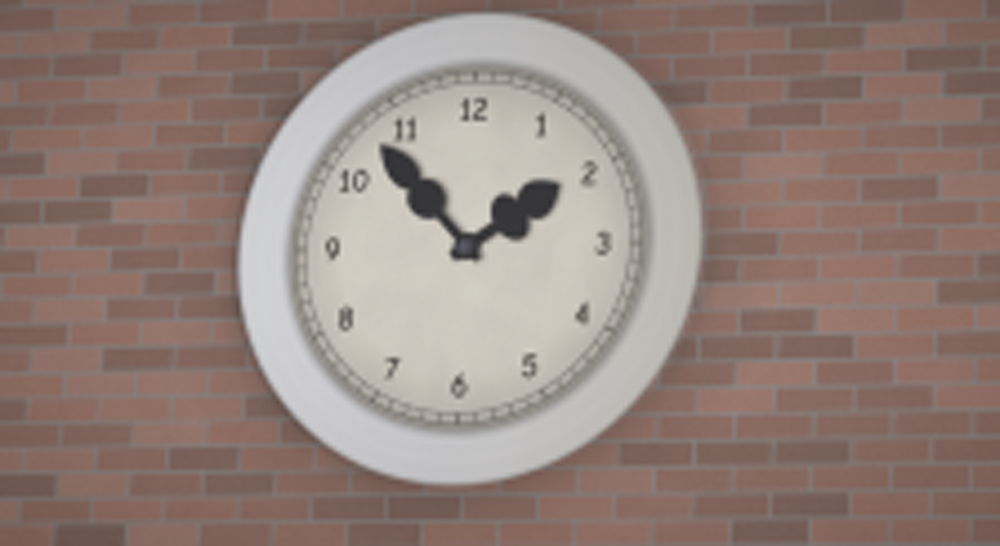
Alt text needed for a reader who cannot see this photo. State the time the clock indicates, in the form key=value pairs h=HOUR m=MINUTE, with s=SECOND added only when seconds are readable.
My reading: h=1 m=53
